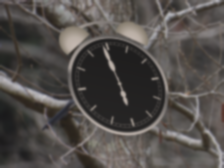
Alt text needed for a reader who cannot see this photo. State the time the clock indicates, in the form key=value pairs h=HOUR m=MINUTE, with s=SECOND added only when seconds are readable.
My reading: h=5 m=59
